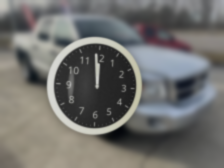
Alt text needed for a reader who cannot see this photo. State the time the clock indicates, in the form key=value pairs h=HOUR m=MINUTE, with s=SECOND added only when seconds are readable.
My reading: h=11 m=59
